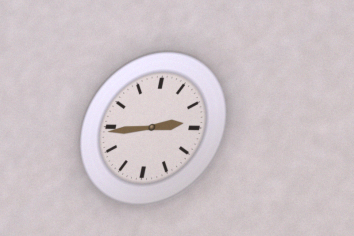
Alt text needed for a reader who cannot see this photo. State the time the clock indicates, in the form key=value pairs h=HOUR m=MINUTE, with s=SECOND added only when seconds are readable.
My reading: h=2 m=44
